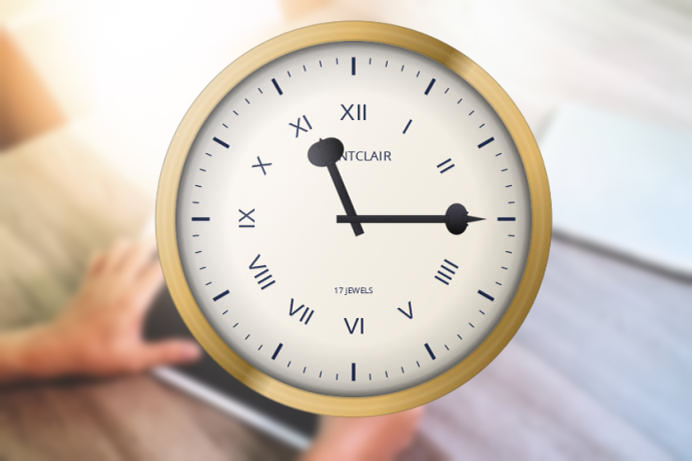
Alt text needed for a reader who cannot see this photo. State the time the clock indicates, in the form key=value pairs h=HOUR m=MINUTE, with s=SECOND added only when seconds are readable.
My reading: h=11 m=15
